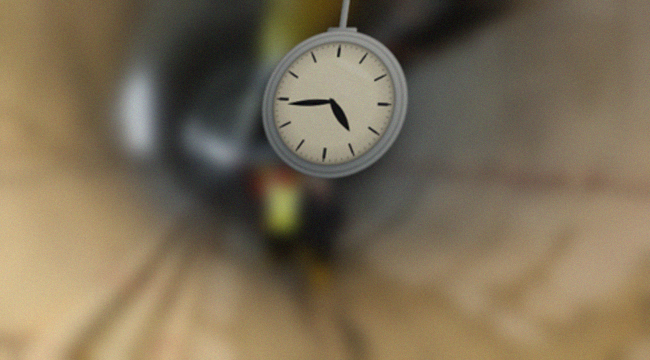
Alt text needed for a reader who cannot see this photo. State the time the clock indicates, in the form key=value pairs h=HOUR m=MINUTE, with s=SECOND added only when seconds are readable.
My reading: h=4 m=44
